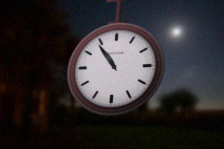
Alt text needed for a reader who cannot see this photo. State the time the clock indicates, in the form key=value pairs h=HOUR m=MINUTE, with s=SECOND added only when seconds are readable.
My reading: h=10 m=54
